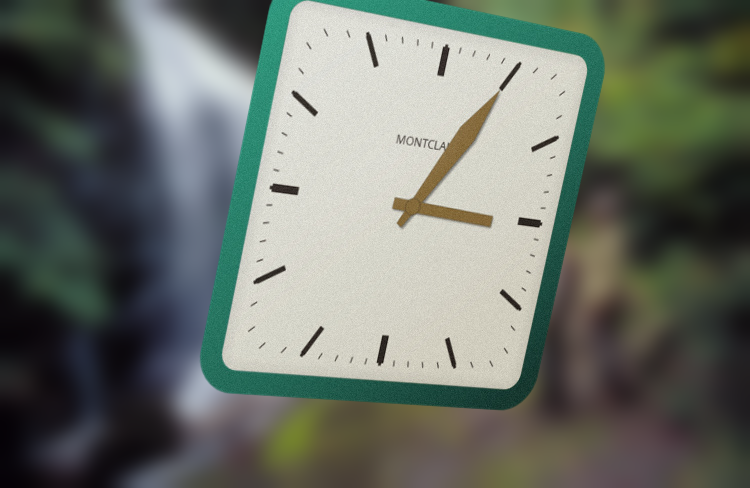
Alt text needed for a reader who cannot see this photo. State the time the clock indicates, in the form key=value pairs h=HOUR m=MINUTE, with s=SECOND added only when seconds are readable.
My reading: h=3 m=5
